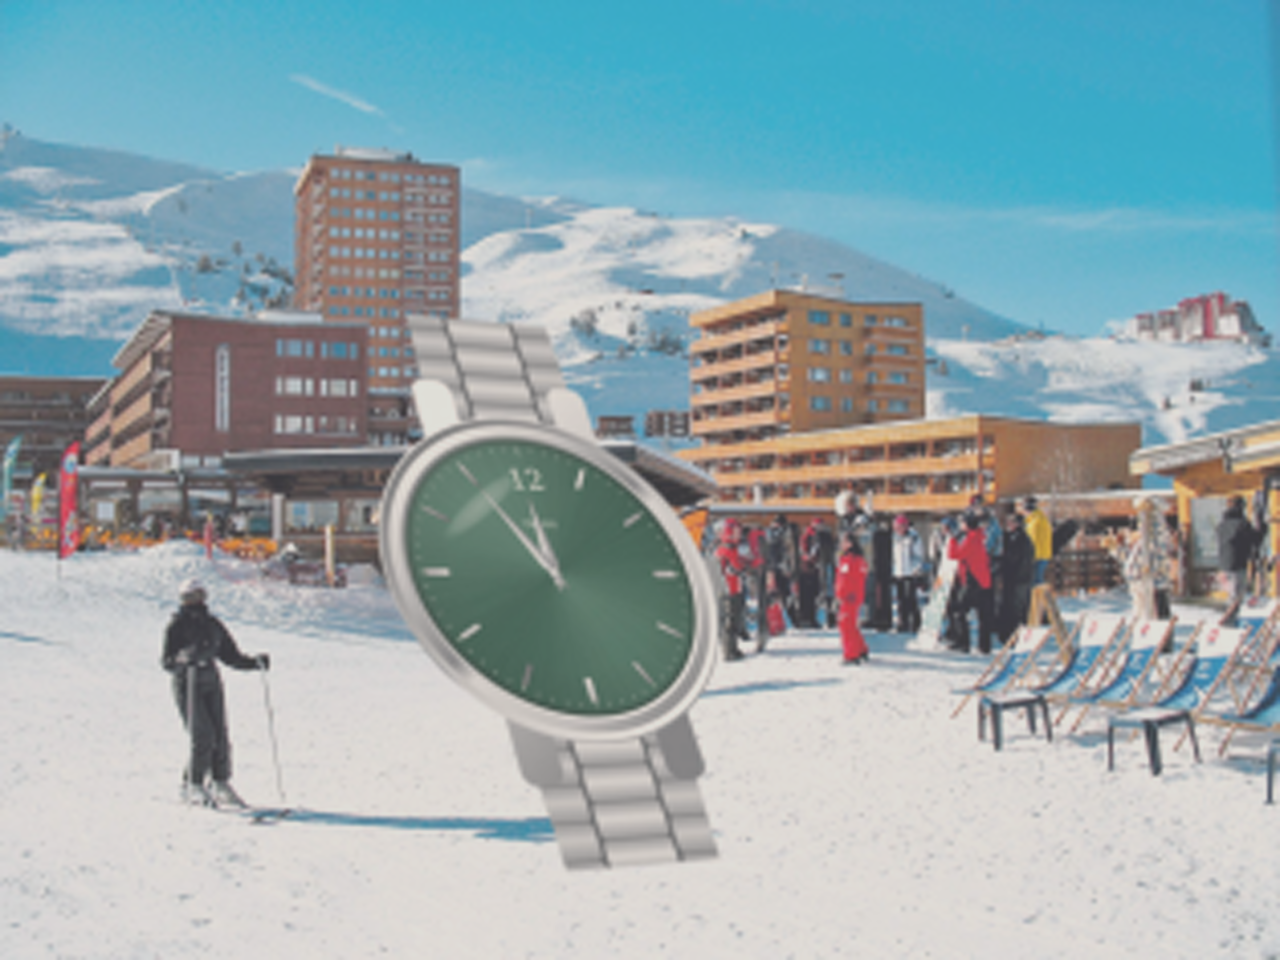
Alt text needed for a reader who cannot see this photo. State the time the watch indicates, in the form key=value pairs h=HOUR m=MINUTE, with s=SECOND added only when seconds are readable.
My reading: h=11 m=55
